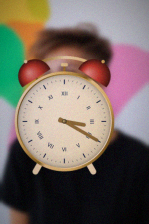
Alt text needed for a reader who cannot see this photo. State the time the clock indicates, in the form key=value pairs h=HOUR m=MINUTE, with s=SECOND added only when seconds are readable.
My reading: h=3 m=20
